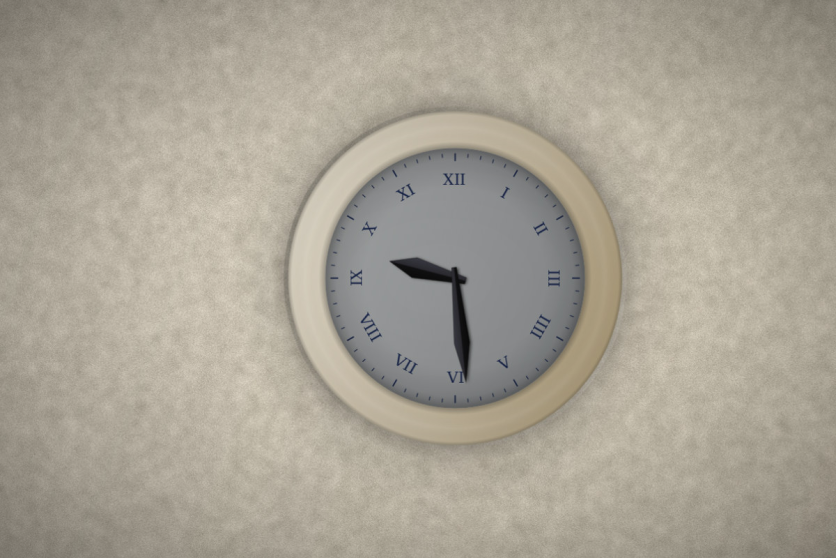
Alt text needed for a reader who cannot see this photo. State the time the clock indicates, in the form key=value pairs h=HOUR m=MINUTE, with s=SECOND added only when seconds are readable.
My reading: h=9 m=29
